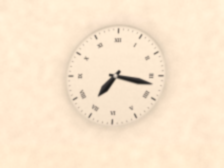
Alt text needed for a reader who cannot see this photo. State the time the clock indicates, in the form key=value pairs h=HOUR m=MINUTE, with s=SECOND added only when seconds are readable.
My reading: h=7 m=17
